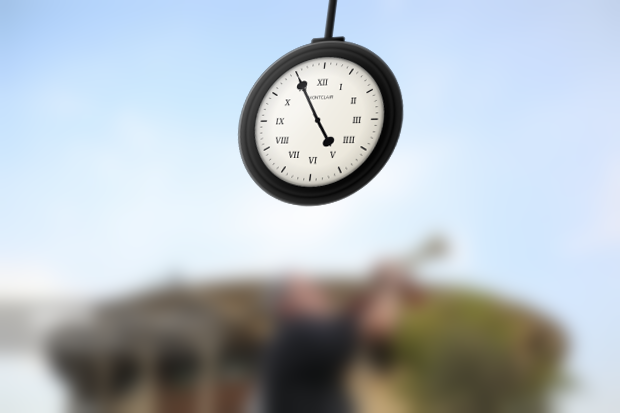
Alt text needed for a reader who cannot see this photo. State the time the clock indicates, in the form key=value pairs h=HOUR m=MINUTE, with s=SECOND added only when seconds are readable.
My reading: h=4 m=55
